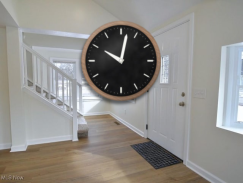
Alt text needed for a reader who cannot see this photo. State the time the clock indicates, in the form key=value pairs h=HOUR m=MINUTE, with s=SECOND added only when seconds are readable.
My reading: h=10 m=2
